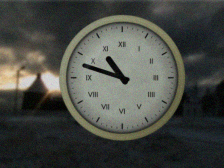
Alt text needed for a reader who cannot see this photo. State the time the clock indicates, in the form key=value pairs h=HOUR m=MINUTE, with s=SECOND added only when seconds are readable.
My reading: h=10 m=48
